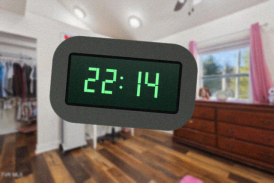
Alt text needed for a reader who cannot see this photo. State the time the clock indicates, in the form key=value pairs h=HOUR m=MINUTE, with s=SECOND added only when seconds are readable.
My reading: h=22 m=14
